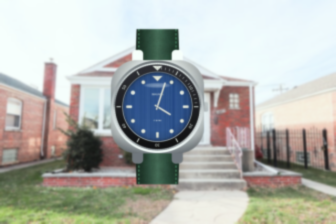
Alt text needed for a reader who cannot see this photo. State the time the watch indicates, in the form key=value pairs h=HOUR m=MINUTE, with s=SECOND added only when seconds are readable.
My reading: h=4 m=3
